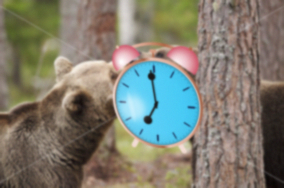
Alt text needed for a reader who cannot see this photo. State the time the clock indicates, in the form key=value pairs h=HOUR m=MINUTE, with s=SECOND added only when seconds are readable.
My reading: h=6 m=59
